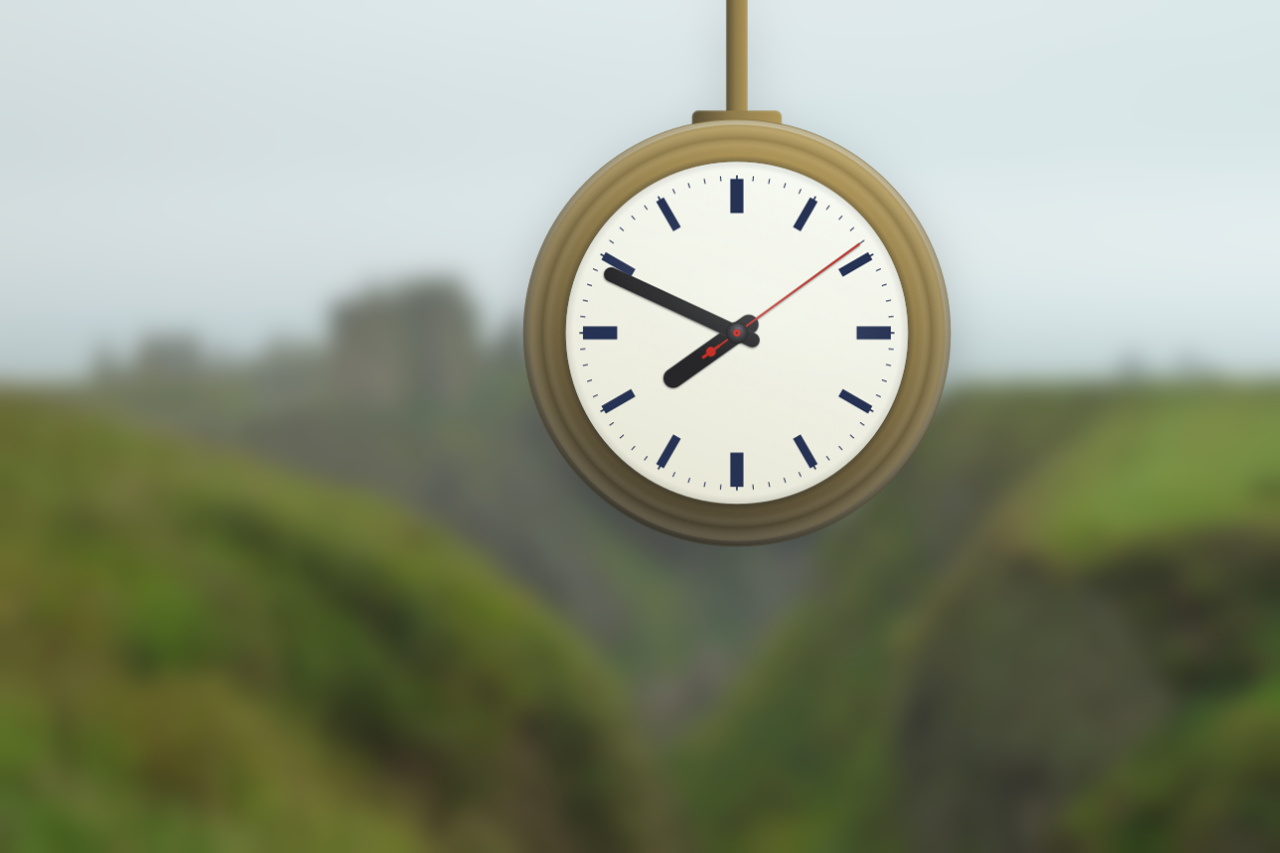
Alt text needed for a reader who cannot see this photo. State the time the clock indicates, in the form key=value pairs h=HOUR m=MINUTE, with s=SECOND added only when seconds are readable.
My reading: h=7 m=49 s=9
